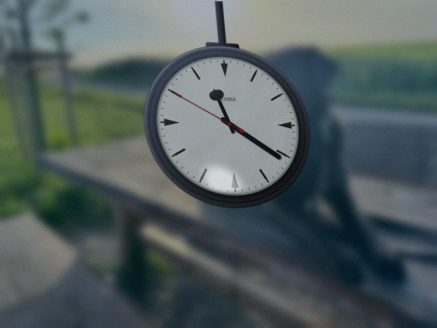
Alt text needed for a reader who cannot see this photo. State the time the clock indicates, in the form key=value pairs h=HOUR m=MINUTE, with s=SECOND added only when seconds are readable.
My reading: h=11 m=20 s=50
